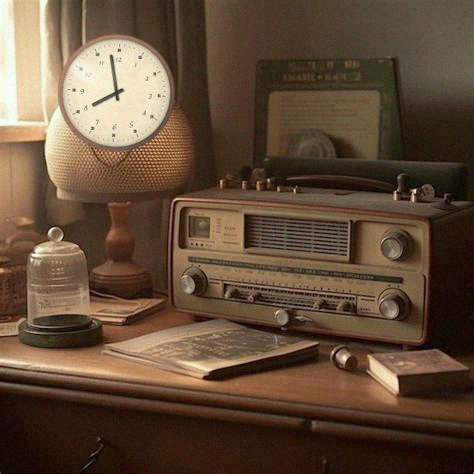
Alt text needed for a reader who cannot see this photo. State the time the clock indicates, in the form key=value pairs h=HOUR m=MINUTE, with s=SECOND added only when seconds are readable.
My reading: h=7 m=58
